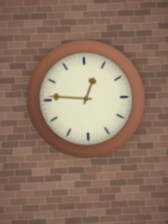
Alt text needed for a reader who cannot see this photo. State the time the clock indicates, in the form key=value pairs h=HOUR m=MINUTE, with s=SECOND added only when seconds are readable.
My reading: h=12 m=46
